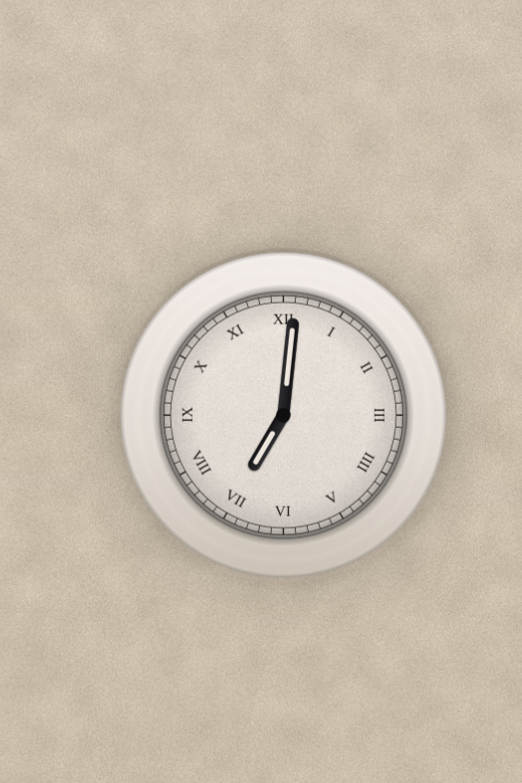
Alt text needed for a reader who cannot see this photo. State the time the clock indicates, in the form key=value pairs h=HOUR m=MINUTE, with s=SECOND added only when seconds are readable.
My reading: h=7 m=1
